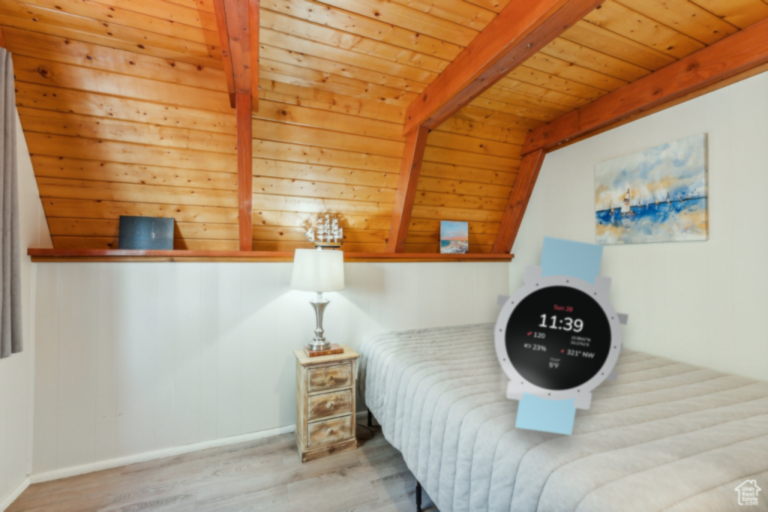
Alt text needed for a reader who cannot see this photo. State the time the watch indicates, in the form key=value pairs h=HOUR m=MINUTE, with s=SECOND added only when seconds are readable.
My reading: h=11 m=39
